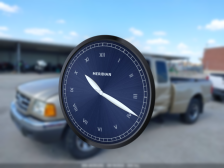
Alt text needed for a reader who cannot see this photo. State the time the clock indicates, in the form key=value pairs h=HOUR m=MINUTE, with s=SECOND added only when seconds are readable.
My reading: h=10 m=19
